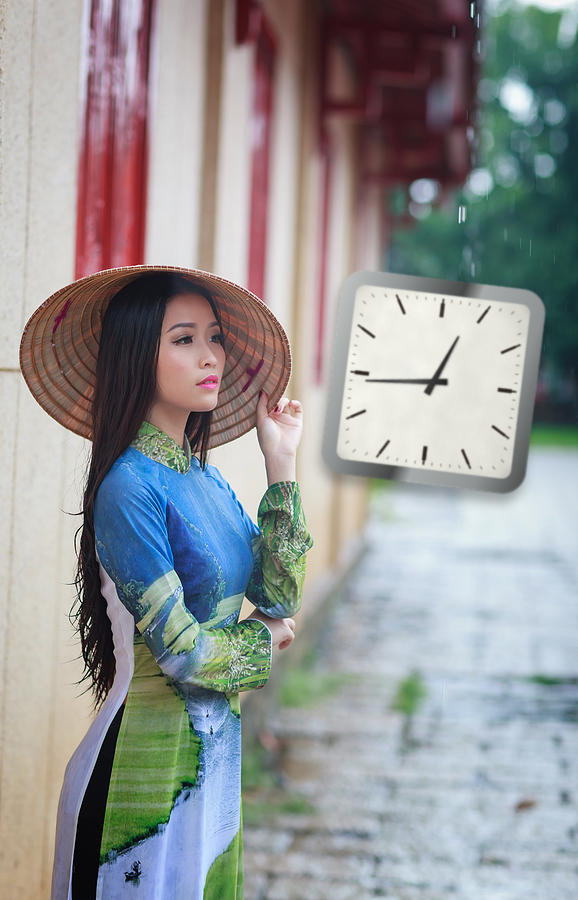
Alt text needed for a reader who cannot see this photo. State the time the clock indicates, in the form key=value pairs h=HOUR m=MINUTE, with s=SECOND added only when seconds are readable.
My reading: h=12 m=44
